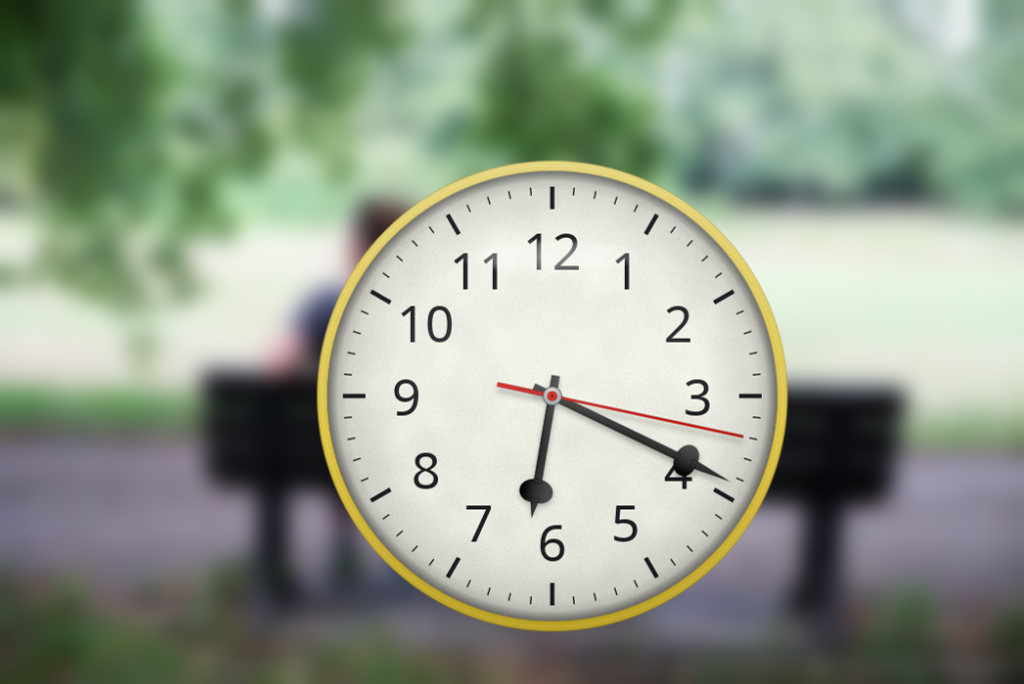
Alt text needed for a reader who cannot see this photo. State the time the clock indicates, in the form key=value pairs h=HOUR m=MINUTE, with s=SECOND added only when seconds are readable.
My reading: h=6 m=19 s=17
